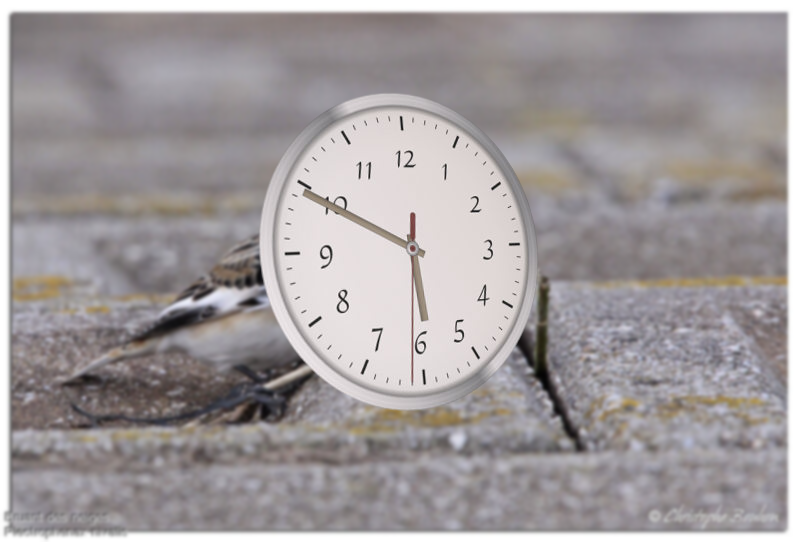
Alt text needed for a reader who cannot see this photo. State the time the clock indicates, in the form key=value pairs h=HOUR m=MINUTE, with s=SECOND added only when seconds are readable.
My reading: h=5 m=49 s=31
